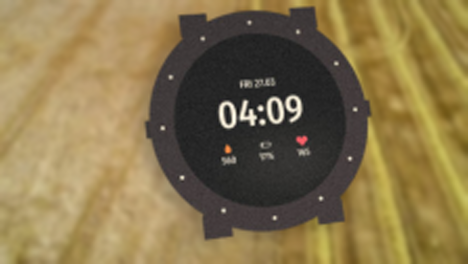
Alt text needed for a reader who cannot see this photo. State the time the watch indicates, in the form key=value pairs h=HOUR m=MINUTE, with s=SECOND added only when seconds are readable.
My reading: h=4 m=9
